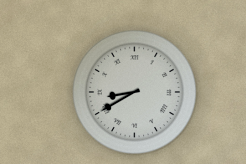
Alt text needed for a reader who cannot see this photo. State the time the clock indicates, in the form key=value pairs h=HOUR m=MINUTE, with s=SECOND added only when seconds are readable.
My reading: h=8 m=40
